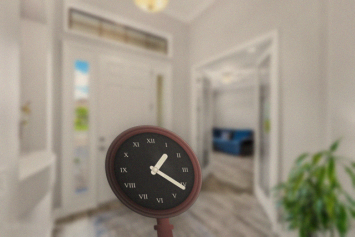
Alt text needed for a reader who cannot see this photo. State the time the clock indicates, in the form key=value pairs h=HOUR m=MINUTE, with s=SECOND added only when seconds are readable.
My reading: h=1 m=21
